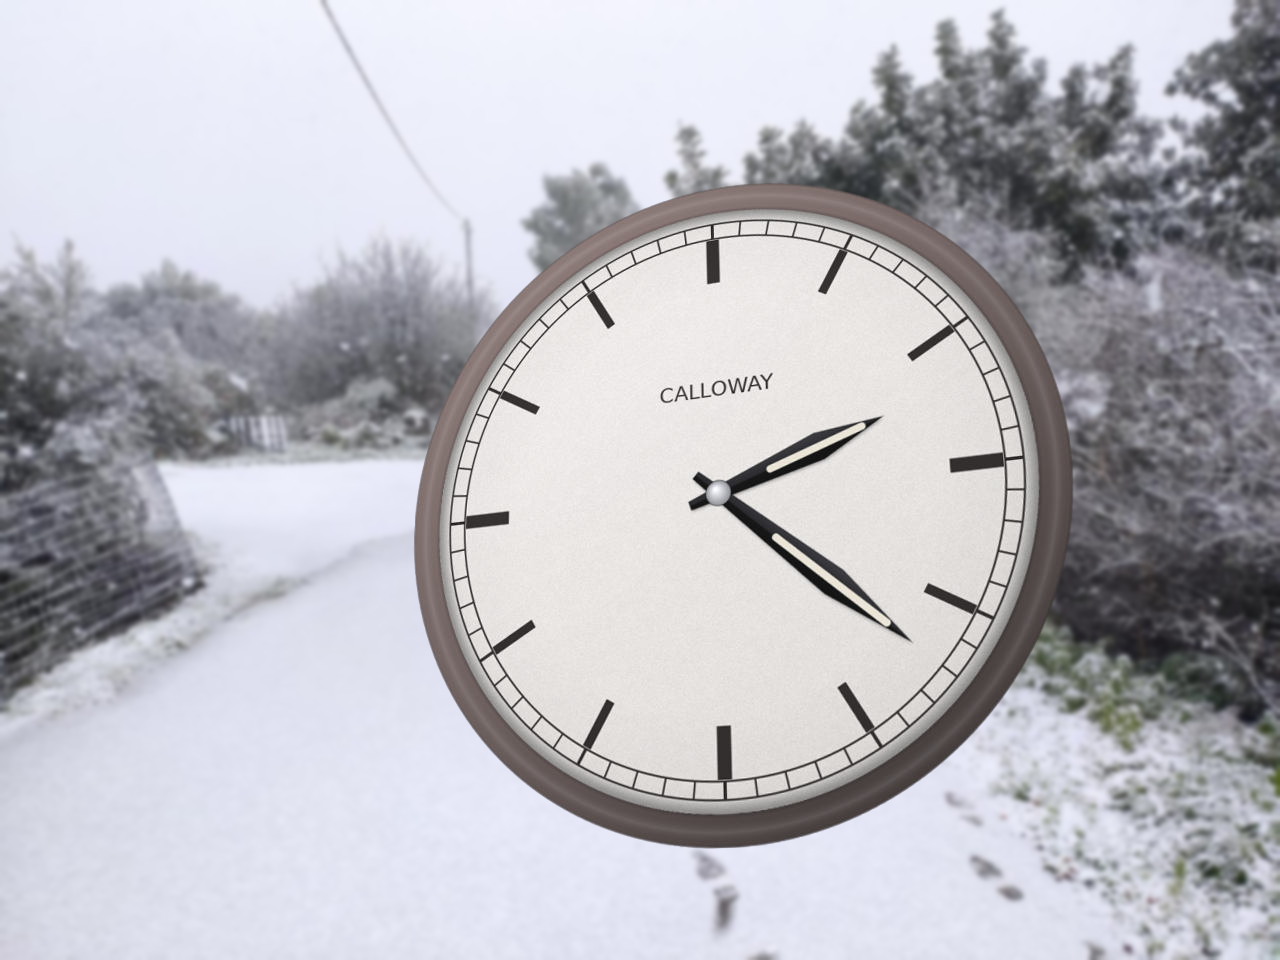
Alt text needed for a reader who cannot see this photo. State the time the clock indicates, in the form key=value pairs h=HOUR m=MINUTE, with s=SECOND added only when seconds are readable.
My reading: h=2 m=22
